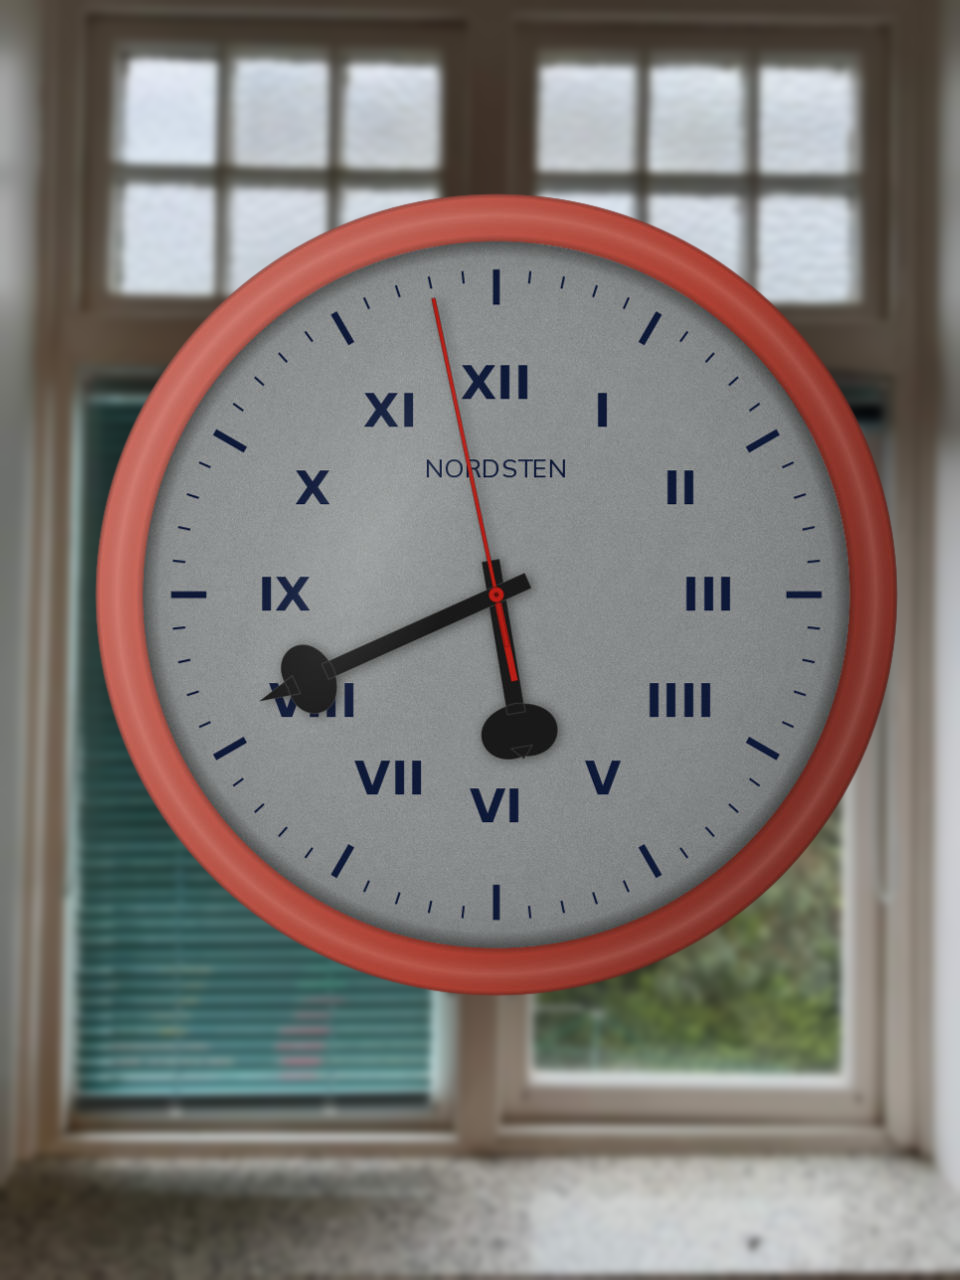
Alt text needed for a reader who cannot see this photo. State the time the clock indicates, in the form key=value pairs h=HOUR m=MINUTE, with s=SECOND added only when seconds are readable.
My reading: h=5 m=40 s=58
